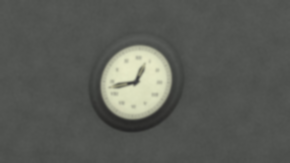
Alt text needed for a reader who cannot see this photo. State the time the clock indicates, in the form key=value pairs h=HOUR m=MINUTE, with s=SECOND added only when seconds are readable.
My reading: h=12 m=43
